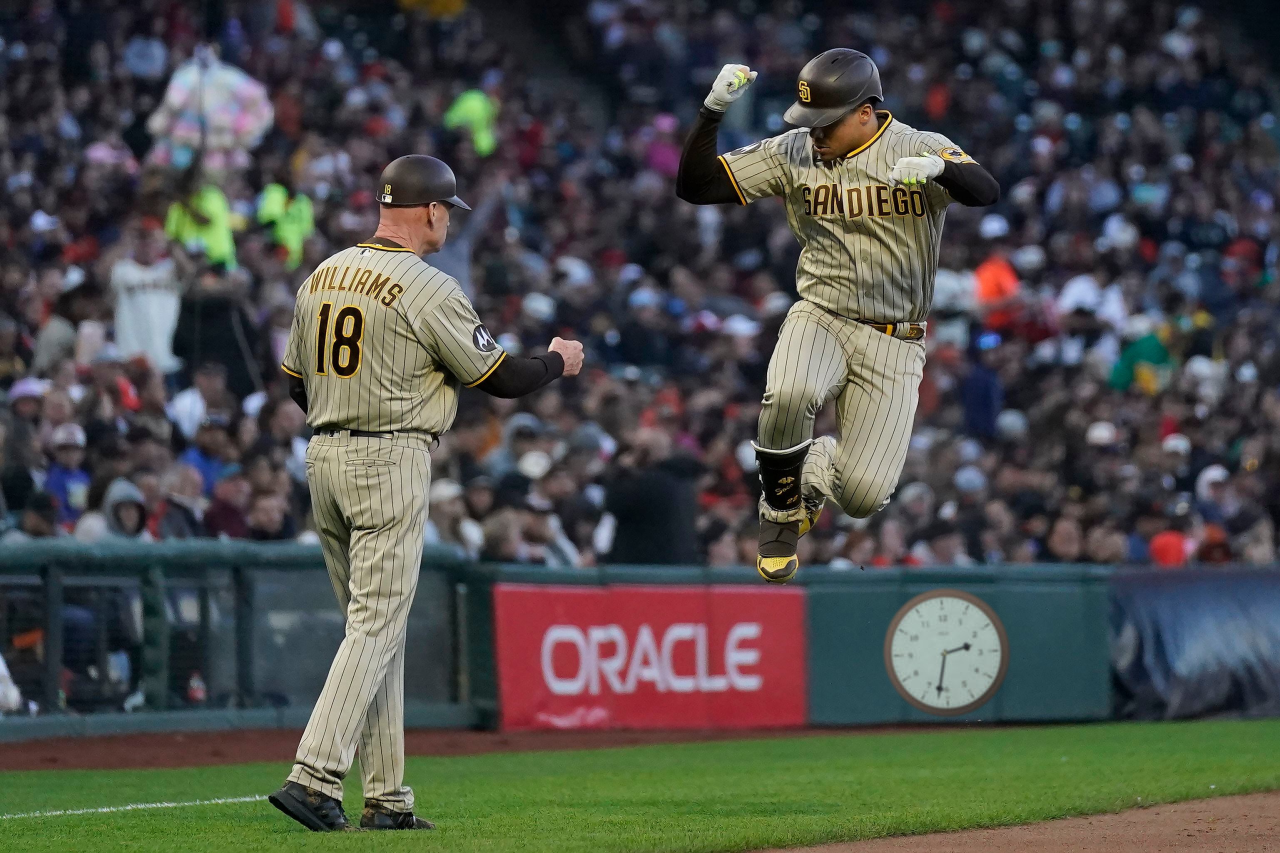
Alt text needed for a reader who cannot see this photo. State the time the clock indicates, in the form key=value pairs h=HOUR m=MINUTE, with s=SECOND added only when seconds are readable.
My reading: h=2 m=32
